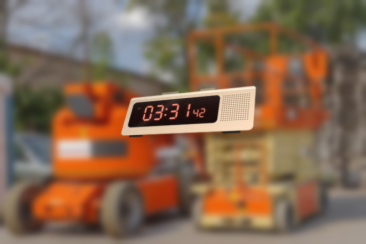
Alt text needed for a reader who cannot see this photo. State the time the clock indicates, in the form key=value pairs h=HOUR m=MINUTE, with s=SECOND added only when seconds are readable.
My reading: h=3 m=31 s=42
